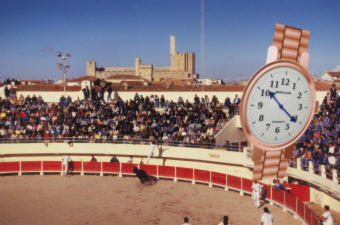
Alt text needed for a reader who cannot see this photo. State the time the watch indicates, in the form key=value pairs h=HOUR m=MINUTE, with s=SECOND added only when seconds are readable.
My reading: h=10 m=21
